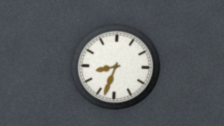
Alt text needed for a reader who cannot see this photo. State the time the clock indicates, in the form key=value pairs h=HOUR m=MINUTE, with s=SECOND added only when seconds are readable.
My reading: h=8 m=33
